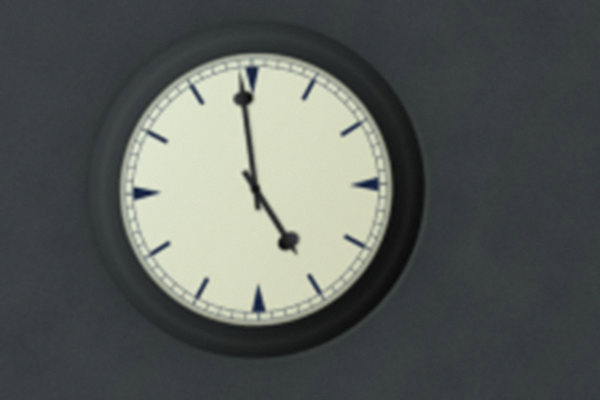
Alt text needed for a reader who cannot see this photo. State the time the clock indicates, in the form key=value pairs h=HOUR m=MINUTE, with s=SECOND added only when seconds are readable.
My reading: h=4 m=59
